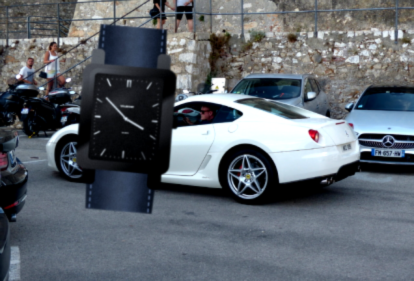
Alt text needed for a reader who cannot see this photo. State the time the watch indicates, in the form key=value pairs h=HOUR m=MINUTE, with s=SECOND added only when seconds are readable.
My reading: h=3 m=52
